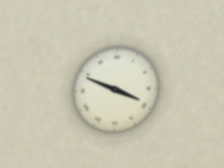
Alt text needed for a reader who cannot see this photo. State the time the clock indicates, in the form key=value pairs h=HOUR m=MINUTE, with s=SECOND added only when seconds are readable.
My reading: h=3 m=49
